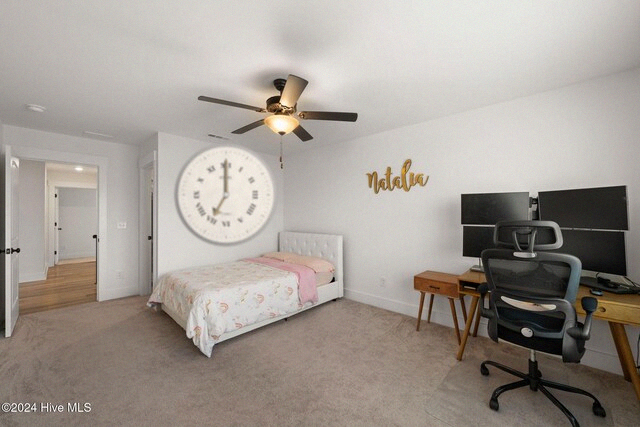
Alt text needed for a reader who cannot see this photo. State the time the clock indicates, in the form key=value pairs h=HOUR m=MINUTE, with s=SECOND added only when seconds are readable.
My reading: h=7 m=0
